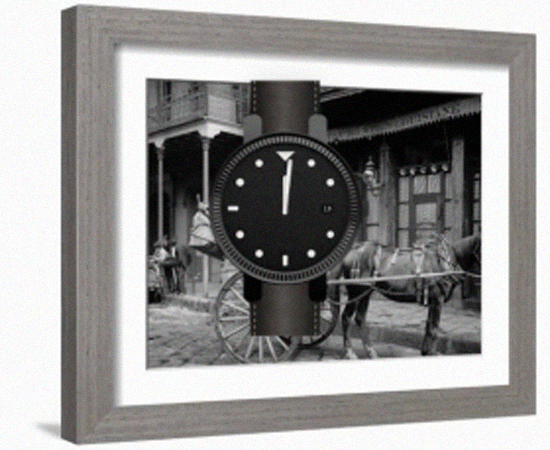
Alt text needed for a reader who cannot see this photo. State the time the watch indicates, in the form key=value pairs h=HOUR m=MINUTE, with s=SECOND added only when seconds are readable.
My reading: h=12 m=1
